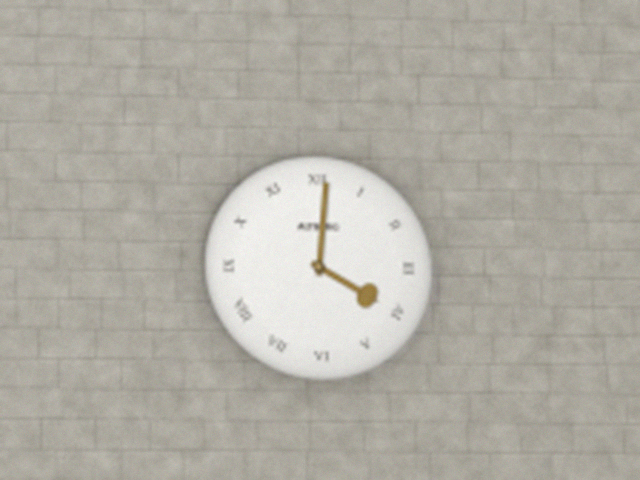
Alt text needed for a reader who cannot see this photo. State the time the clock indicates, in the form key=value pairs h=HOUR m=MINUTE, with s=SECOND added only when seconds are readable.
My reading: h=4 m=1
